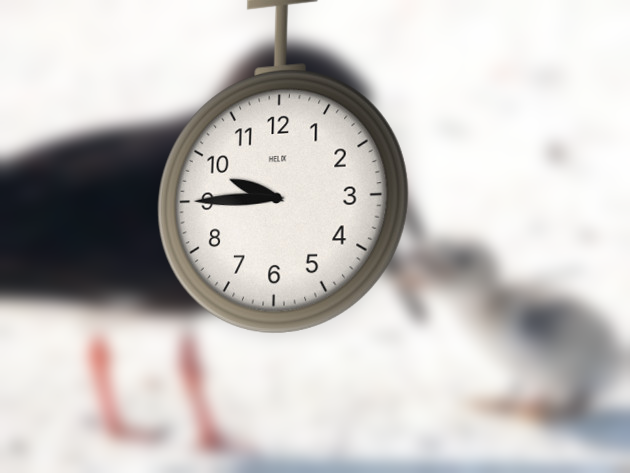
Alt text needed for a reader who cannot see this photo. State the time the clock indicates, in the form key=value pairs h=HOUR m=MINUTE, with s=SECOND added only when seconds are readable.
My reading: h=9 m=45
